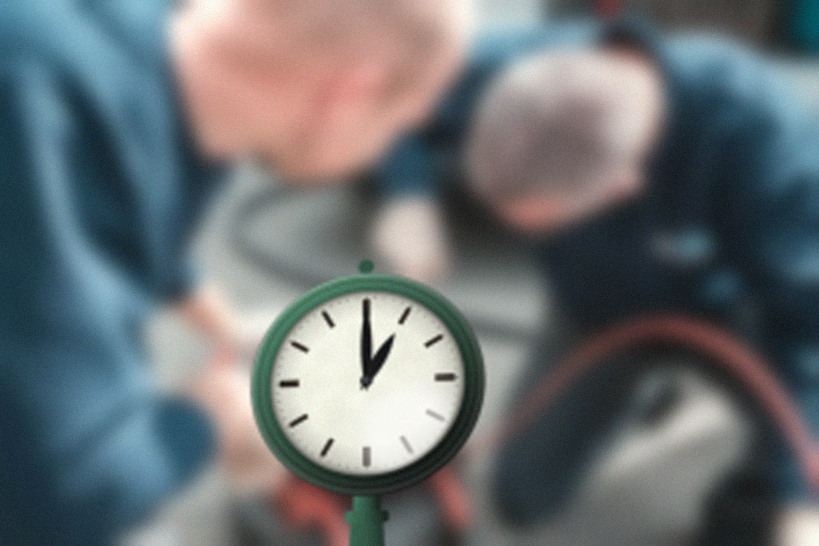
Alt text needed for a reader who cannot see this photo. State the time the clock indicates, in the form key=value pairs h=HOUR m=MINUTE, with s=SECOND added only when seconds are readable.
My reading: h=1 m=0
